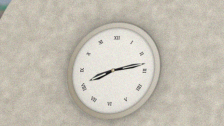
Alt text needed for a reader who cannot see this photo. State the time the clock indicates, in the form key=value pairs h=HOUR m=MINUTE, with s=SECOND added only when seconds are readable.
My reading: h=8 m=13
